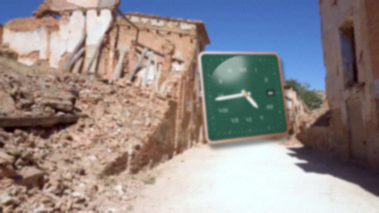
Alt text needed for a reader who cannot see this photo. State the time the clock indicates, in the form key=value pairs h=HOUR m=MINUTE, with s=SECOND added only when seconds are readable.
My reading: h=4 m=44
